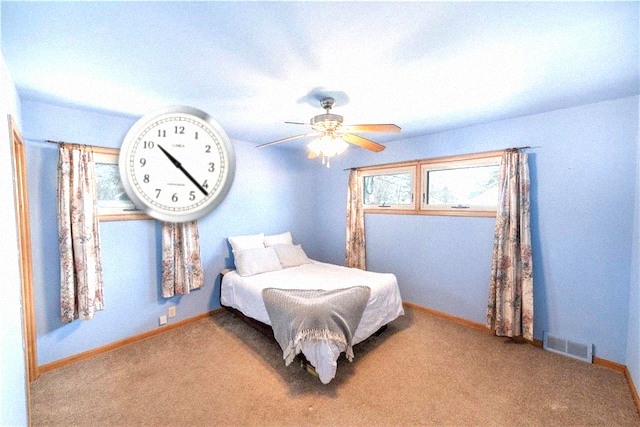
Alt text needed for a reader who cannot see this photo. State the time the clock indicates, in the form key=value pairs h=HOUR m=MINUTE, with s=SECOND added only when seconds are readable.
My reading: h=10 m=22
